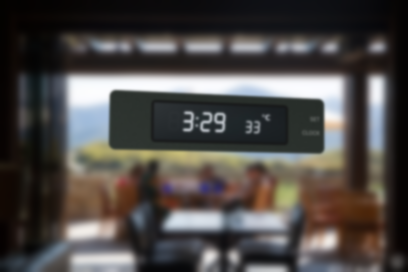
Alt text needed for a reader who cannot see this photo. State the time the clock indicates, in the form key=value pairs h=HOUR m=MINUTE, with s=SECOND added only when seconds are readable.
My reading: h=3 m=29
